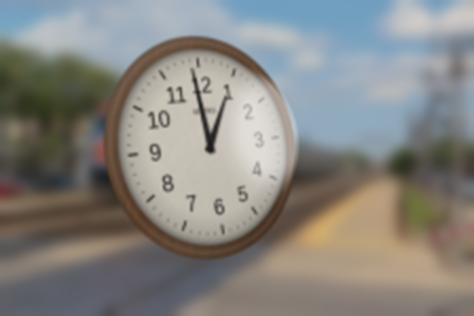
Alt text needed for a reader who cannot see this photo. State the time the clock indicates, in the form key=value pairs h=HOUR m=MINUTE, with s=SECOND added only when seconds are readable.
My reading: h=12 m=59
